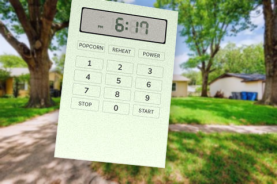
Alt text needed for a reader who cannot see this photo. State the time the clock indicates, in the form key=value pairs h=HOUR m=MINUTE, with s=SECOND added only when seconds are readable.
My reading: h=6 m=17
